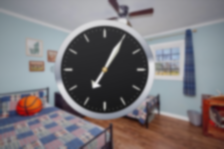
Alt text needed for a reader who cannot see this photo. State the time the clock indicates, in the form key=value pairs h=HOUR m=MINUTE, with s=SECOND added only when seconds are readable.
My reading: h=7 m=5
